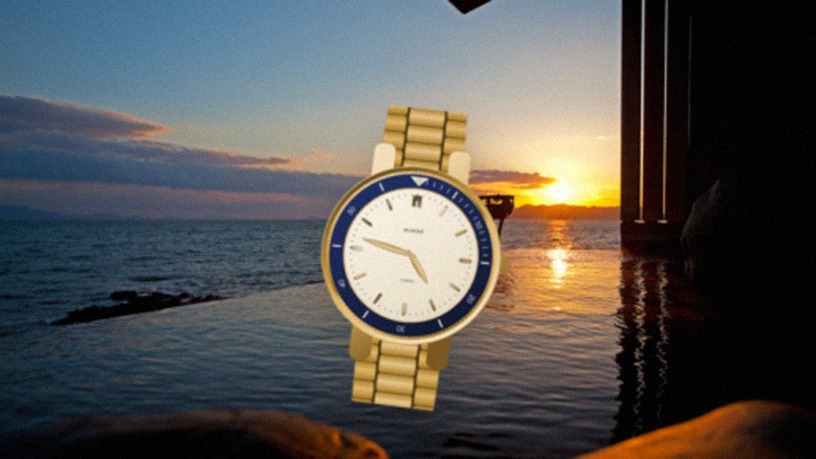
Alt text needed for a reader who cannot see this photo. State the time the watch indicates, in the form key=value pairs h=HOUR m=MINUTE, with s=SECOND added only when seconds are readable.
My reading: h=4 m=47
